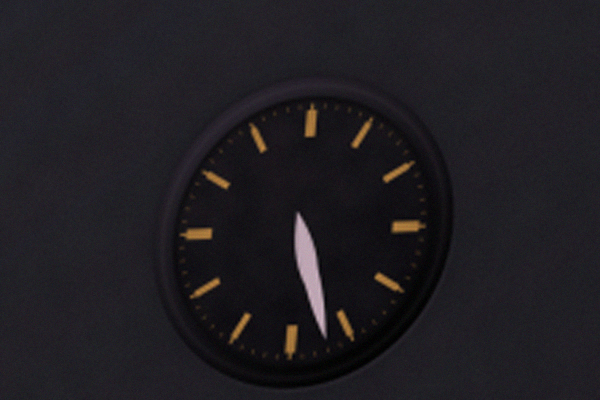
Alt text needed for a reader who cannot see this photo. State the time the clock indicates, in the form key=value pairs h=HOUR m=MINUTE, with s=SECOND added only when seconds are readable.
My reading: h=5 m=27
